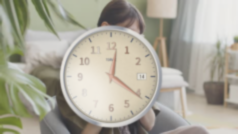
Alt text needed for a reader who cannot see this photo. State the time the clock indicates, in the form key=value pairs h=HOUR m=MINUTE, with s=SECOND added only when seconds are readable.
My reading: h=12 m=21
